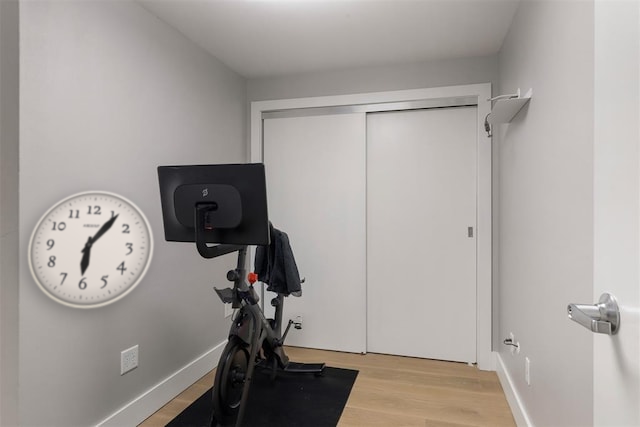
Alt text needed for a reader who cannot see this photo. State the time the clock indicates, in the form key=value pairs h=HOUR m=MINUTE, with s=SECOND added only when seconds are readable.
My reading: h=6 m=6
